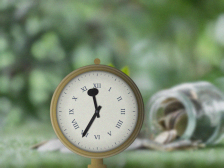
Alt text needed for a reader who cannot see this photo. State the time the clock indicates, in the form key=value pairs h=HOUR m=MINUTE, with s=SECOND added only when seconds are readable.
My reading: h=11 m=35
